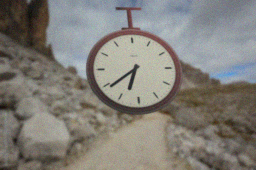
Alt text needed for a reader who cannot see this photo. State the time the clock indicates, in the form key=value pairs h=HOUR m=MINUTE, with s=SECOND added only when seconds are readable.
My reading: h=6 m=39
